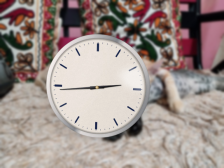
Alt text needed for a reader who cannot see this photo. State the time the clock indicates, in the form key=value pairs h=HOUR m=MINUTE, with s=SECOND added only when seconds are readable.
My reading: h=2 m=44
